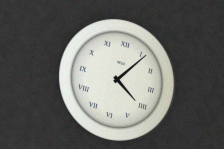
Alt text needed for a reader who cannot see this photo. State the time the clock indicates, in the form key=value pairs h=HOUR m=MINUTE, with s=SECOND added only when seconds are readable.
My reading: h=4 m=6
